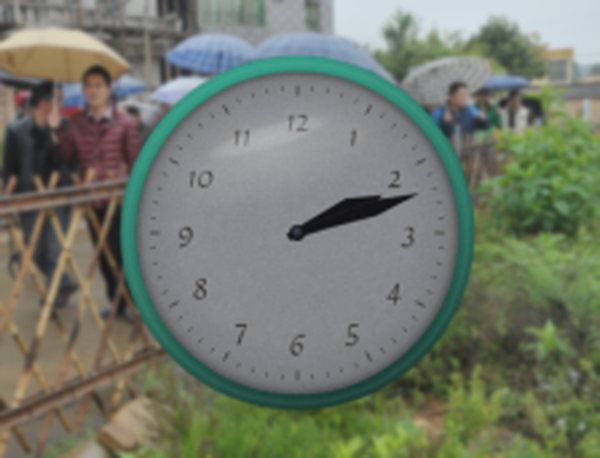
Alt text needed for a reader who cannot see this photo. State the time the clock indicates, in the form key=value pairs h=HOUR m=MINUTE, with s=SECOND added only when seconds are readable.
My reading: h=2 m=12
